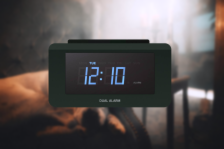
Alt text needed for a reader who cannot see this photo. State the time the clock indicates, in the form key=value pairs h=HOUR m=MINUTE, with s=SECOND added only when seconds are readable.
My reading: h=12 m=10
